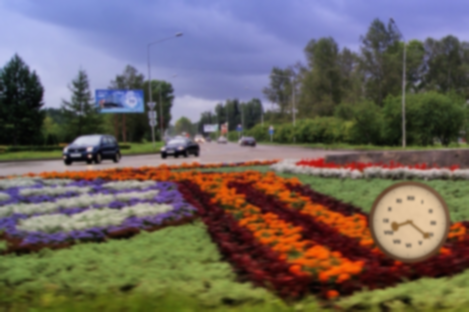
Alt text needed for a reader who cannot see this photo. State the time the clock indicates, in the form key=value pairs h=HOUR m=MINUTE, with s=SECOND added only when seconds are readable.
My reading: h=8 m=21
